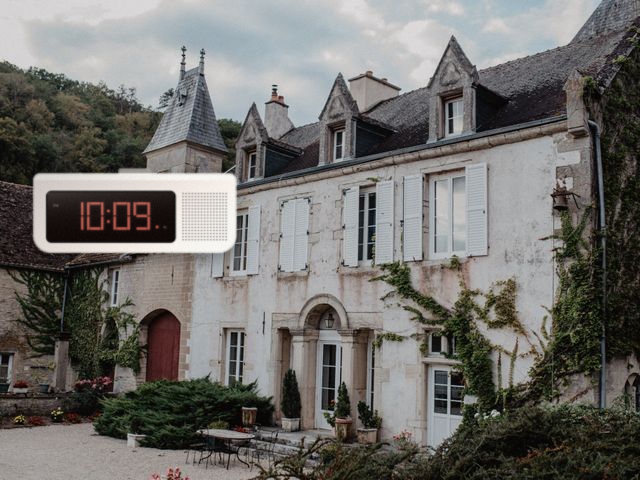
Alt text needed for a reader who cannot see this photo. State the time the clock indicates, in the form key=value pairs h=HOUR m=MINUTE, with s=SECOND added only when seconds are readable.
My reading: h=10 m=9
